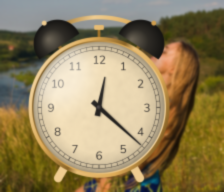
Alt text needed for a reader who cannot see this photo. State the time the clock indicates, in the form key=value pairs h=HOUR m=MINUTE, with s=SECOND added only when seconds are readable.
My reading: h=12 m=22
